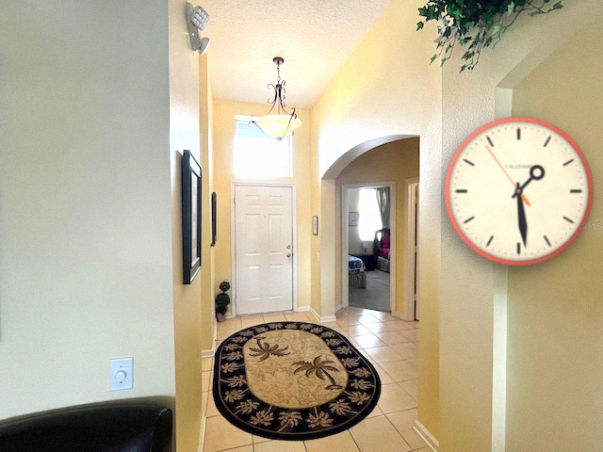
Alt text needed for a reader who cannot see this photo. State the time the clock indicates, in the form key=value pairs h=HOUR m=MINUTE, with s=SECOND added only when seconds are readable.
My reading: h=1 m=28 s=54
